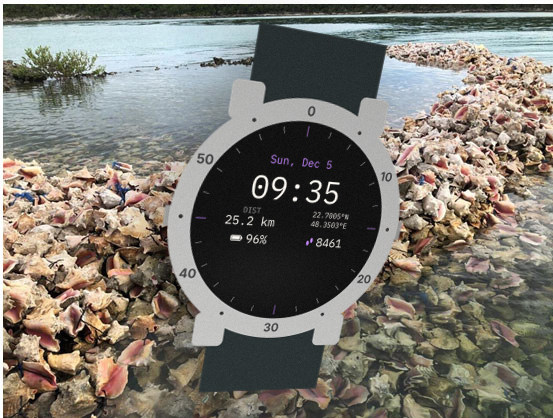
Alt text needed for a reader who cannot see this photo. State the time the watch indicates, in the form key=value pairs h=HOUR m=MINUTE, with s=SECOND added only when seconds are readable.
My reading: h=9 m=35
